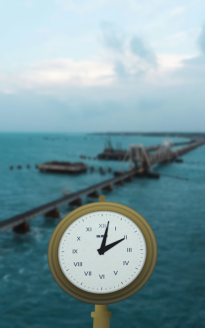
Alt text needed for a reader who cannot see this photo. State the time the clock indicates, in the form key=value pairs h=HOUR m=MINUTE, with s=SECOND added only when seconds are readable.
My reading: h=2 m=2
